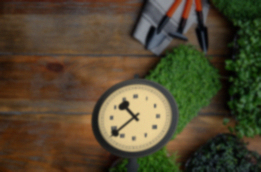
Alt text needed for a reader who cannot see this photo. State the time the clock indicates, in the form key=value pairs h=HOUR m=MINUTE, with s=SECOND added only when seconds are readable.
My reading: h=10 m=38
